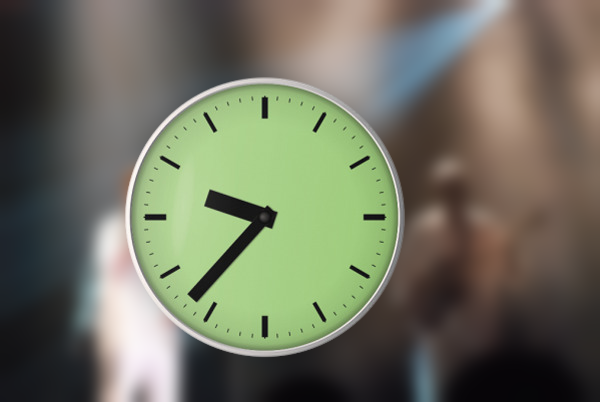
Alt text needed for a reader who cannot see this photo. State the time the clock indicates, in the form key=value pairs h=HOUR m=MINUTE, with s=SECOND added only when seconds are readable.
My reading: h=9 m=37
